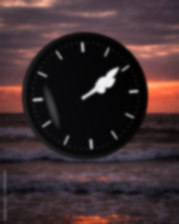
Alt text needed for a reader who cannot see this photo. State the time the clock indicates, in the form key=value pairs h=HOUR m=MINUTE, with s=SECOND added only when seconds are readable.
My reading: h=2 m=9
